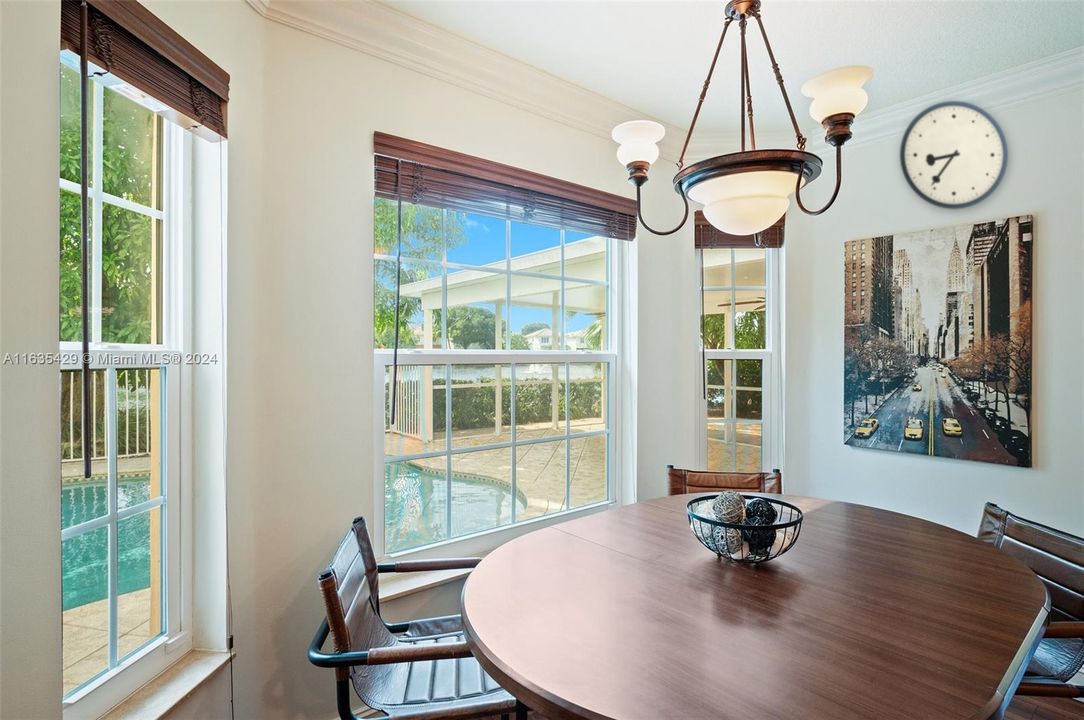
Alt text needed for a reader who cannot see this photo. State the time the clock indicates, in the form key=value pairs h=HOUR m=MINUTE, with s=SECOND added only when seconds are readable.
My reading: h=8 m=36
